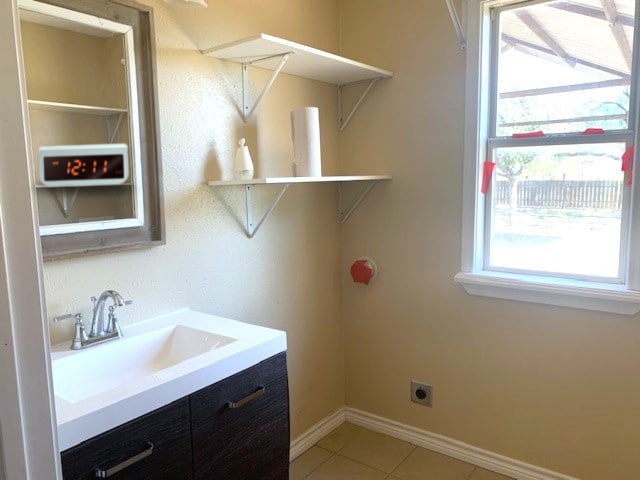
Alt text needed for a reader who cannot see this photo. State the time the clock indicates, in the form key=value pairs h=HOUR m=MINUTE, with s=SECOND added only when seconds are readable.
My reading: h=12 m=11
